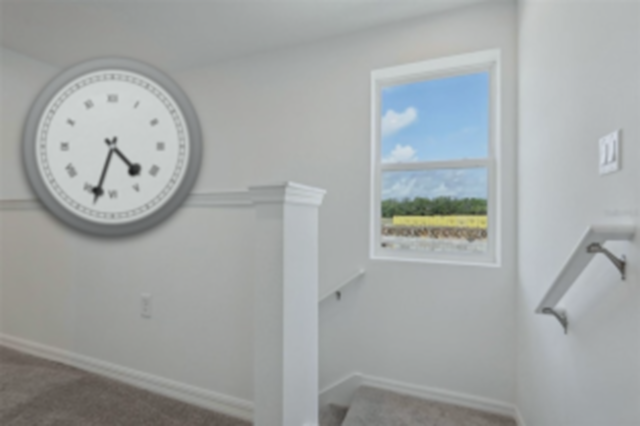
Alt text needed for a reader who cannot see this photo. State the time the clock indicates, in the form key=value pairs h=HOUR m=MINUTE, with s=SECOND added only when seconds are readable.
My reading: h=4 m=33
